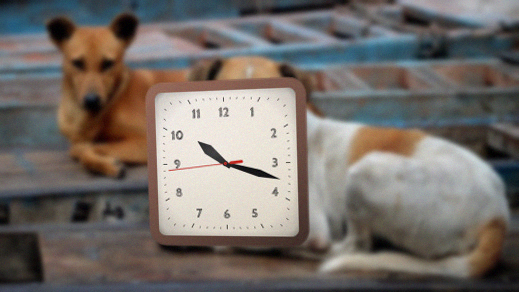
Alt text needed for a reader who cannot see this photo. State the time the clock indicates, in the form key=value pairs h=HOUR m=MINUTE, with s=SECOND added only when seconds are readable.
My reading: h=10 m=17 s=44
